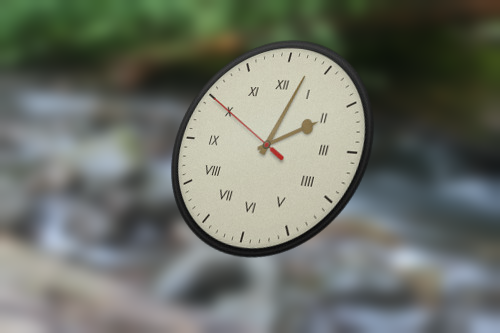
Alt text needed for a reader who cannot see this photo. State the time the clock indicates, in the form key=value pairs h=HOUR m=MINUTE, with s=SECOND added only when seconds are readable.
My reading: h=2 m=2 s=50
